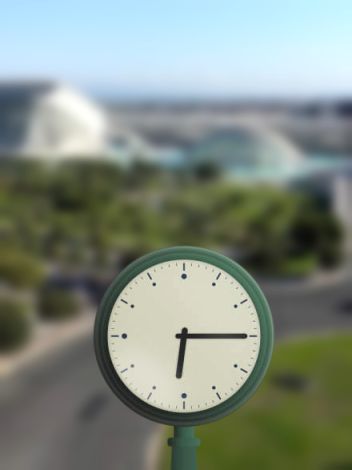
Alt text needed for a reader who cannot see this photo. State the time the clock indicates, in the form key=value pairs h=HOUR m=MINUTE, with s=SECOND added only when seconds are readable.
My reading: h=6 m=15
